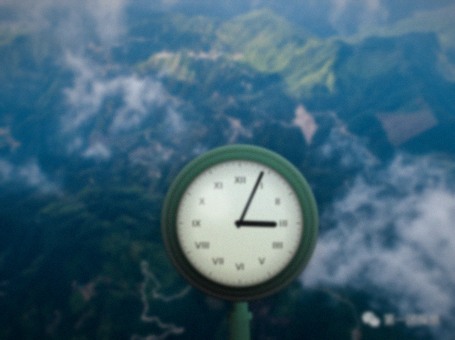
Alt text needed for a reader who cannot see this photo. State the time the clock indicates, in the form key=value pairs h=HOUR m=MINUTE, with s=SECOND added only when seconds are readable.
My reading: h=3 m=4
